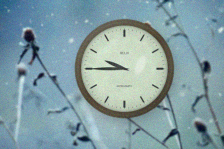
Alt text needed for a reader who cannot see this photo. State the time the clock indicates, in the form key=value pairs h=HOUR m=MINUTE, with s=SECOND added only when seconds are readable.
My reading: h=9 m=45
